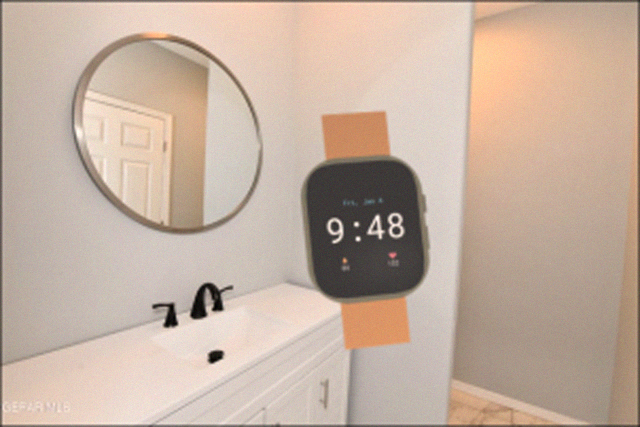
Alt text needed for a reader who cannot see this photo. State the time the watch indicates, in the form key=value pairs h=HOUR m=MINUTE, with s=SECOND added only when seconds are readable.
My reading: h=9 m=48
